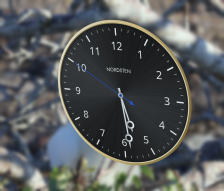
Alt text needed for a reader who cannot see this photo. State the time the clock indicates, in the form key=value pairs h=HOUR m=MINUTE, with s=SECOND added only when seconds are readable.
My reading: h=5 m=28 s=50
